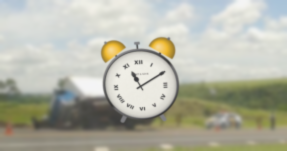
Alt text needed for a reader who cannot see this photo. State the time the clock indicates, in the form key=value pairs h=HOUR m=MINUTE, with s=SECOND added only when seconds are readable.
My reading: h=11 m=10
